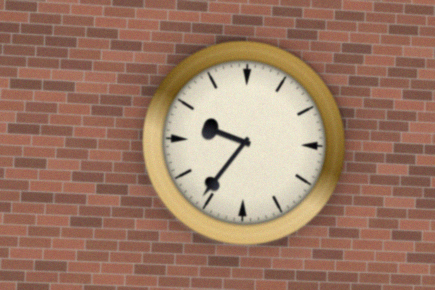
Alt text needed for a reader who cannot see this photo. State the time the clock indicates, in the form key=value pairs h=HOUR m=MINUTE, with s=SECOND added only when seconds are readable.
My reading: h=9 m=36
